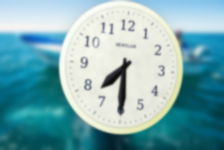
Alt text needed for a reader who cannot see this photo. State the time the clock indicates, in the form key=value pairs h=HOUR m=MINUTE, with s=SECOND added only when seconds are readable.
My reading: h=7 m=30
